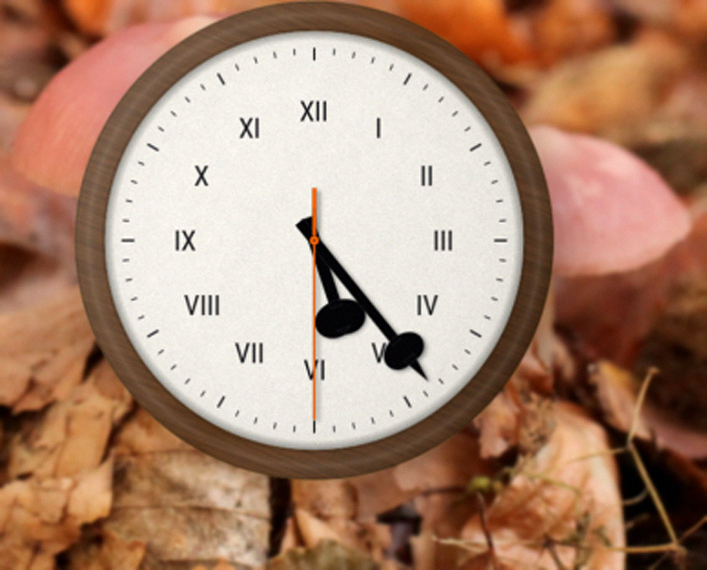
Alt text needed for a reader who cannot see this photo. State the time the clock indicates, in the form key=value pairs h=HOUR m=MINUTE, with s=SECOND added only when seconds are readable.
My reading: h=5 m=23 s=30
